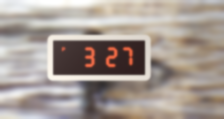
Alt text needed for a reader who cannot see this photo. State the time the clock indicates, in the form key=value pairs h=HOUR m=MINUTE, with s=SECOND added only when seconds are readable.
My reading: h=3 m=27
